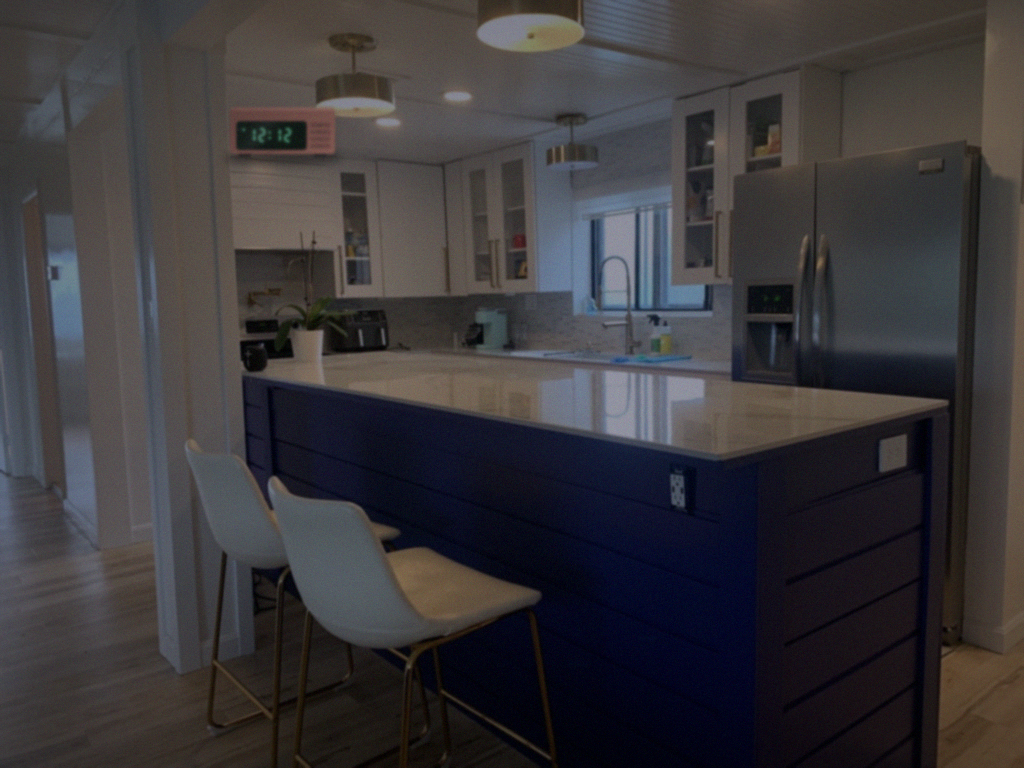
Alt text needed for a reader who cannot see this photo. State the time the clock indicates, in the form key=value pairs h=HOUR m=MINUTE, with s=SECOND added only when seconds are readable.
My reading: h=12 m=12
